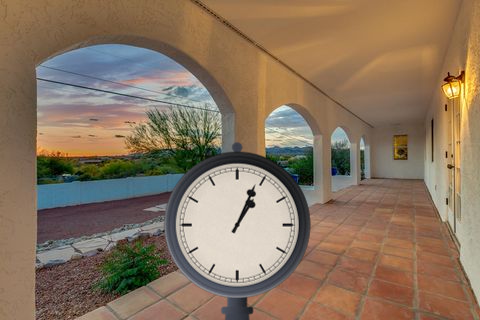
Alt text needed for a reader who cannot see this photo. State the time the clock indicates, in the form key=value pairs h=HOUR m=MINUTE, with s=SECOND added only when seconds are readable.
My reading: h=1 m=4
